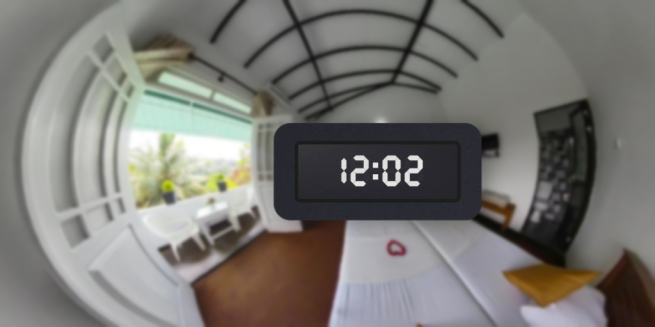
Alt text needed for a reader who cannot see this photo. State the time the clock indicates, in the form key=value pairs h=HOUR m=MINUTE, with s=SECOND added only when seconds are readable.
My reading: h=12 m=2
